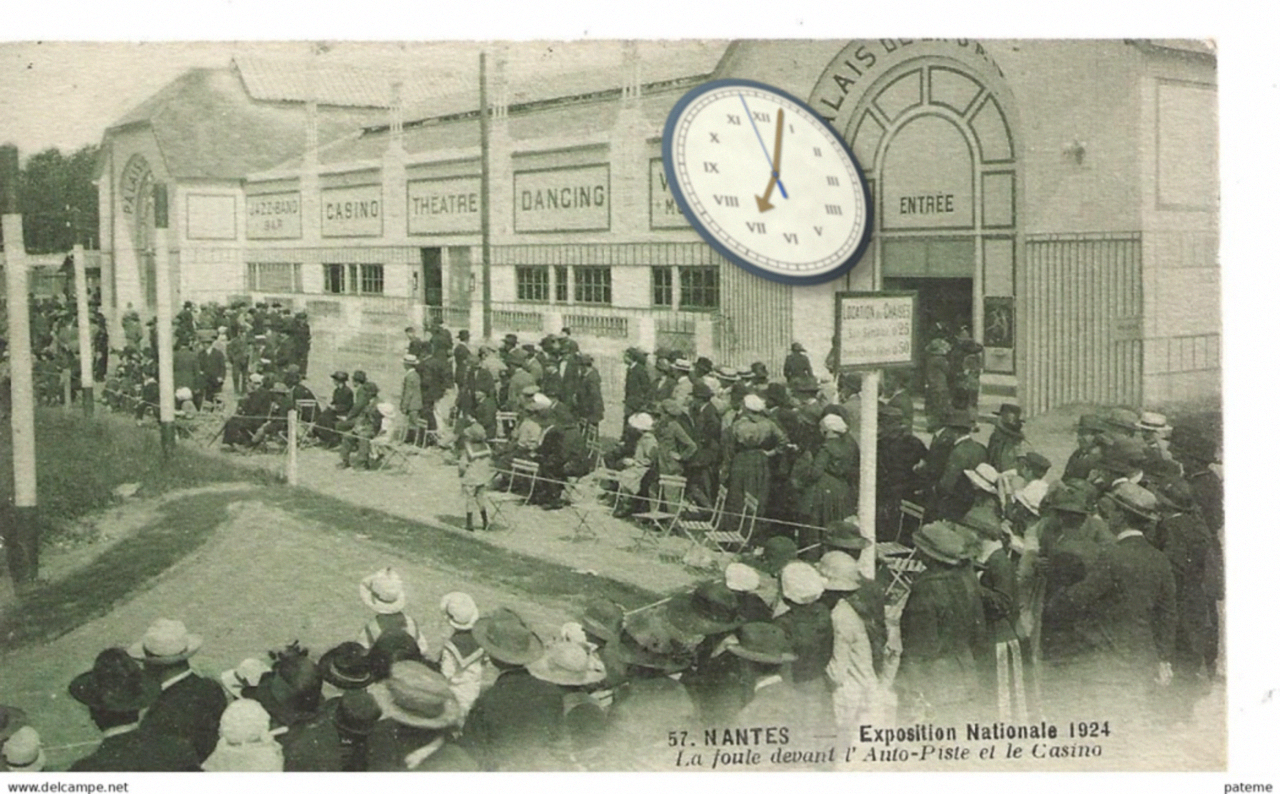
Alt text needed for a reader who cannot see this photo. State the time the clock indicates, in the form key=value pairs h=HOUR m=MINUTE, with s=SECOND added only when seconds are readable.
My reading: h=7 m=2 s=58
